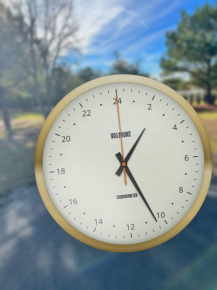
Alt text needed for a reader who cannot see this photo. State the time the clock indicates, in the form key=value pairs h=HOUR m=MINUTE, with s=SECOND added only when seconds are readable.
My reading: h=2 m=26 s=0
